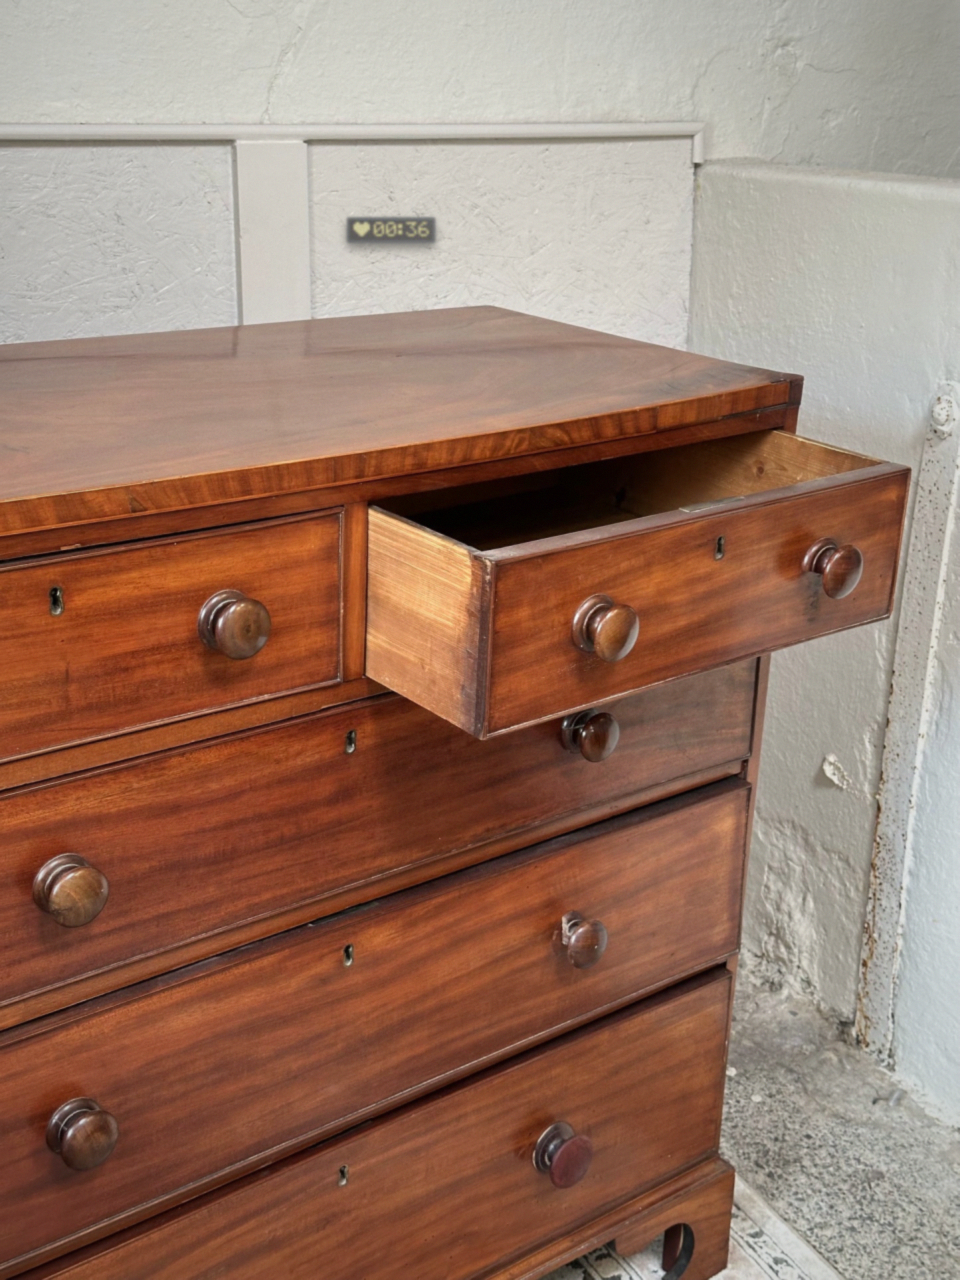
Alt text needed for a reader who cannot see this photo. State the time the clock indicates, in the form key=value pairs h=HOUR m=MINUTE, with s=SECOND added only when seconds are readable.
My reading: h=0 m=36
